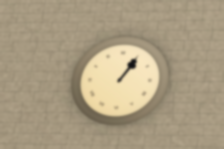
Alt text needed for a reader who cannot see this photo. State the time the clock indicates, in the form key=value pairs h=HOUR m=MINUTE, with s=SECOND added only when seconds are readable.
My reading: h=1 m=5
